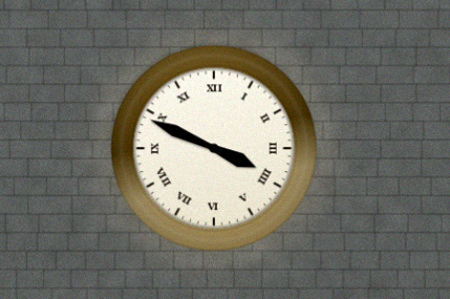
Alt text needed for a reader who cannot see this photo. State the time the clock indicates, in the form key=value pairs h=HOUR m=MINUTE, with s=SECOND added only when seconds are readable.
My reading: h=3 m=49
